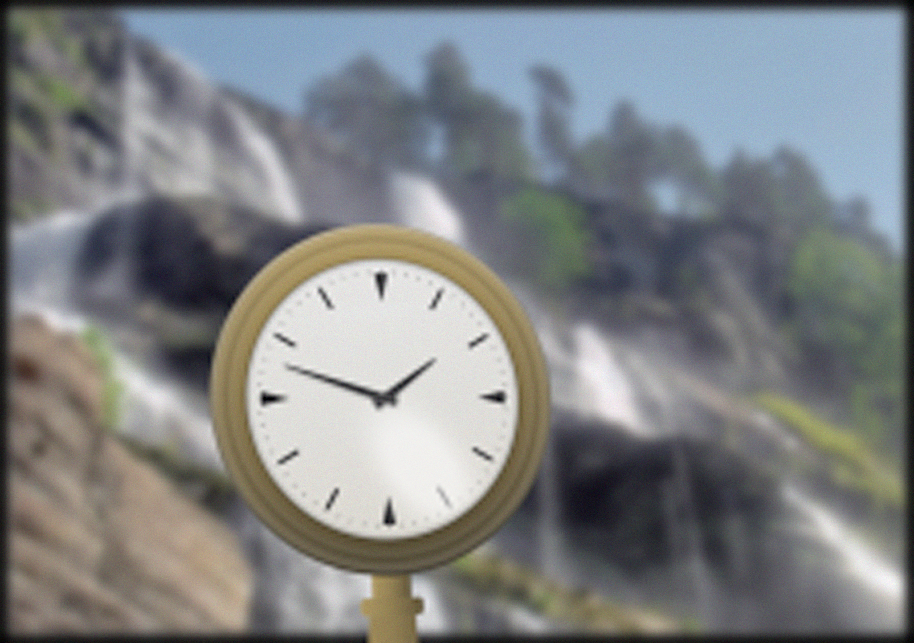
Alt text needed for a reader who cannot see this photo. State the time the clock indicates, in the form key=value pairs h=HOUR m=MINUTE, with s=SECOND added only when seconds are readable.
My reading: h=1 m=48
